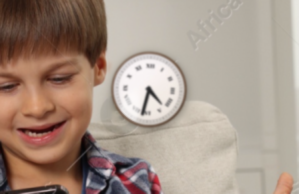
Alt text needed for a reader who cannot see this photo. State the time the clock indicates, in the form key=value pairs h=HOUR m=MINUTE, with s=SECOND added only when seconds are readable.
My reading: h=4 m=32
